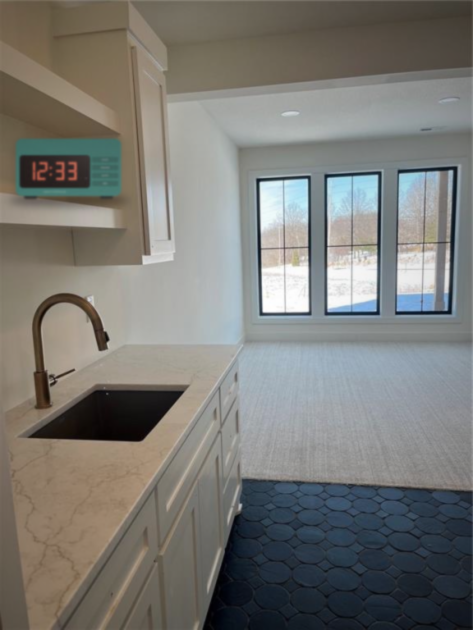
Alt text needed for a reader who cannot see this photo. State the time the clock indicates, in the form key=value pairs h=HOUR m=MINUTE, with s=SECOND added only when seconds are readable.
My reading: h=12 m=33
